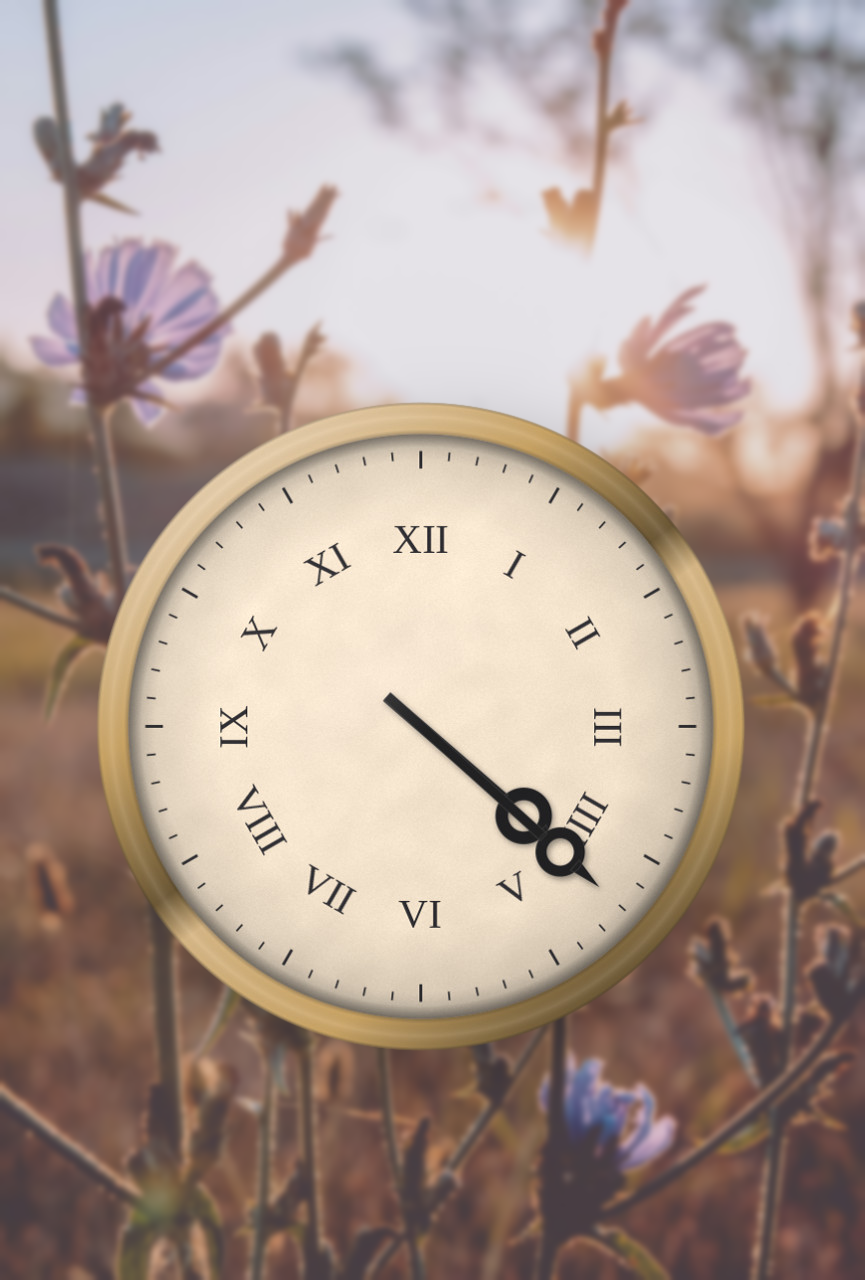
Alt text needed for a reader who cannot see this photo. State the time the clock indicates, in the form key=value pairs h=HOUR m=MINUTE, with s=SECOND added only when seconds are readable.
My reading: h=4 m=22
